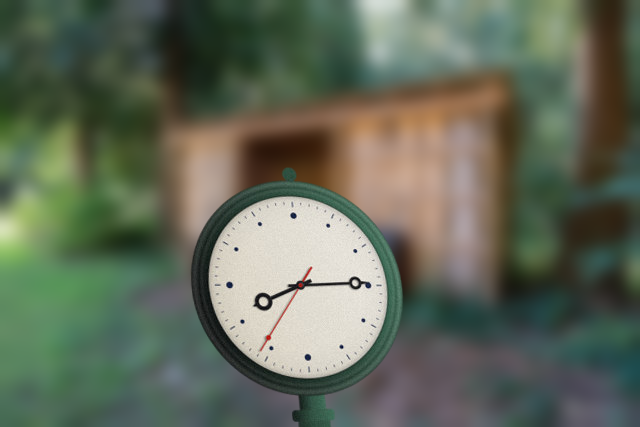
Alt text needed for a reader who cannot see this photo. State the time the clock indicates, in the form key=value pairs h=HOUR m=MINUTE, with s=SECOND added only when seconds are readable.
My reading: h=8 m=14 s=36
